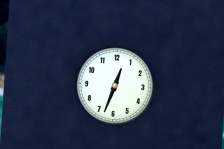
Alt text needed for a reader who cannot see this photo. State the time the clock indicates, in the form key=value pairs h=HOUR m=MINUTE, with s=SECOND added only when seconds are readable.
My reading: h=12 m=33
